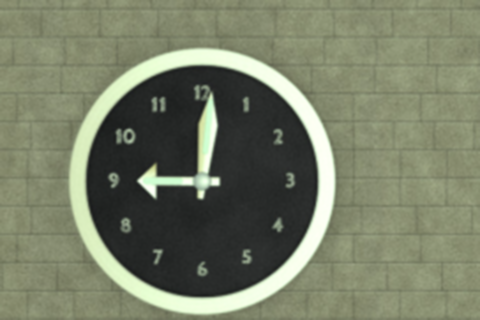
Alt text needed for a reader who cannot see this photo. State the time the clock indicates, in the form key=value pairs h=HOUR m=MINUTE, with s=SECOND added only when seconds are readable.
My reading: h=9 m=1
